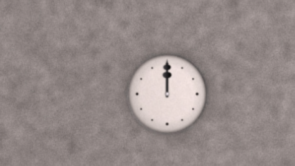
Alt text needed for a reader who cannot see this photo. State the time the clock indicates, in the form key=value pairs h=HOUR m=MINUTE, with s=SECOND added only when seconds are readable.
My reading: h=12 m=0
